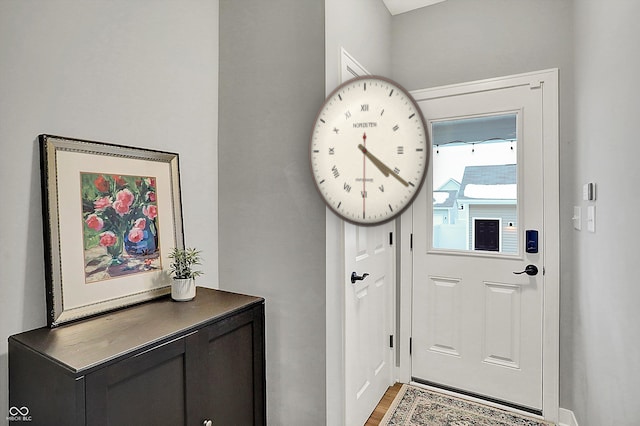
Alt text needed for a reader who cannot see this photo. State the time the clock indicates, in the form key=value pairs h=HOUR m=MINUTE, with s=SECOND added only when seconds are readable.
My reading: h=4 m=20 s=30
